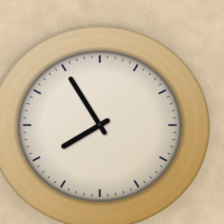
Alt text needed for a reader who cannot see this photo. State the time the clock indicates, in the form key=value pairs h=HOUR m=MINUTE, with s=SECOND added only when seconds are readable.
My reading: h=7 m=55
